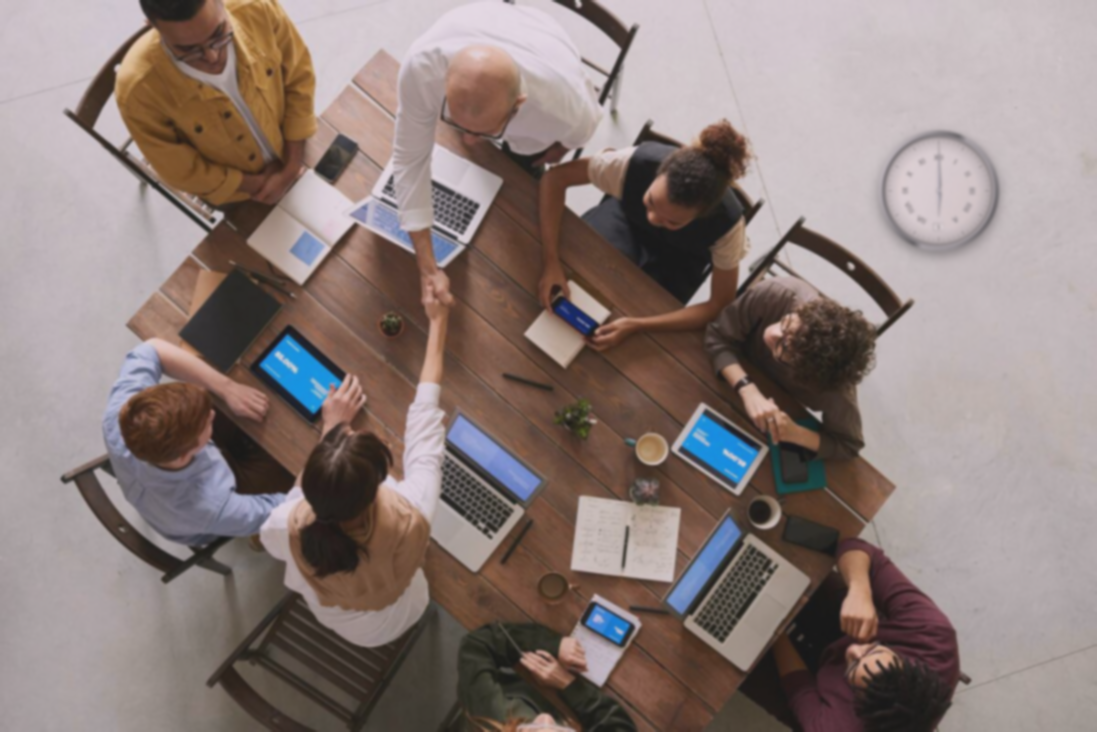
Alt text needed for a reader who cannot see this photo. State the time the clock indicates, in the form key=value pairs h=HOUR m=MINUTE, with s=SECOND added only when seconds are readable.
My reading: h=6 m=0
